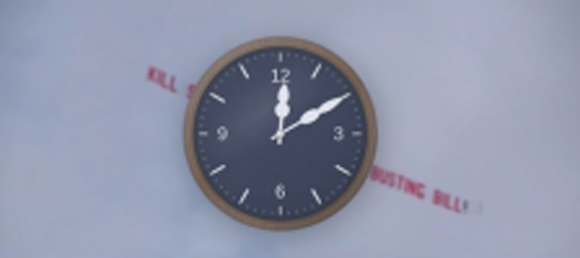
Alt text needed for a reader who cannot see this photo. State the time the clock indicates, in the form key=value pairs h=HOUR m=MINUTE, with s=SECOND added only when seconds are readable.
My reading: h=12 m=10
